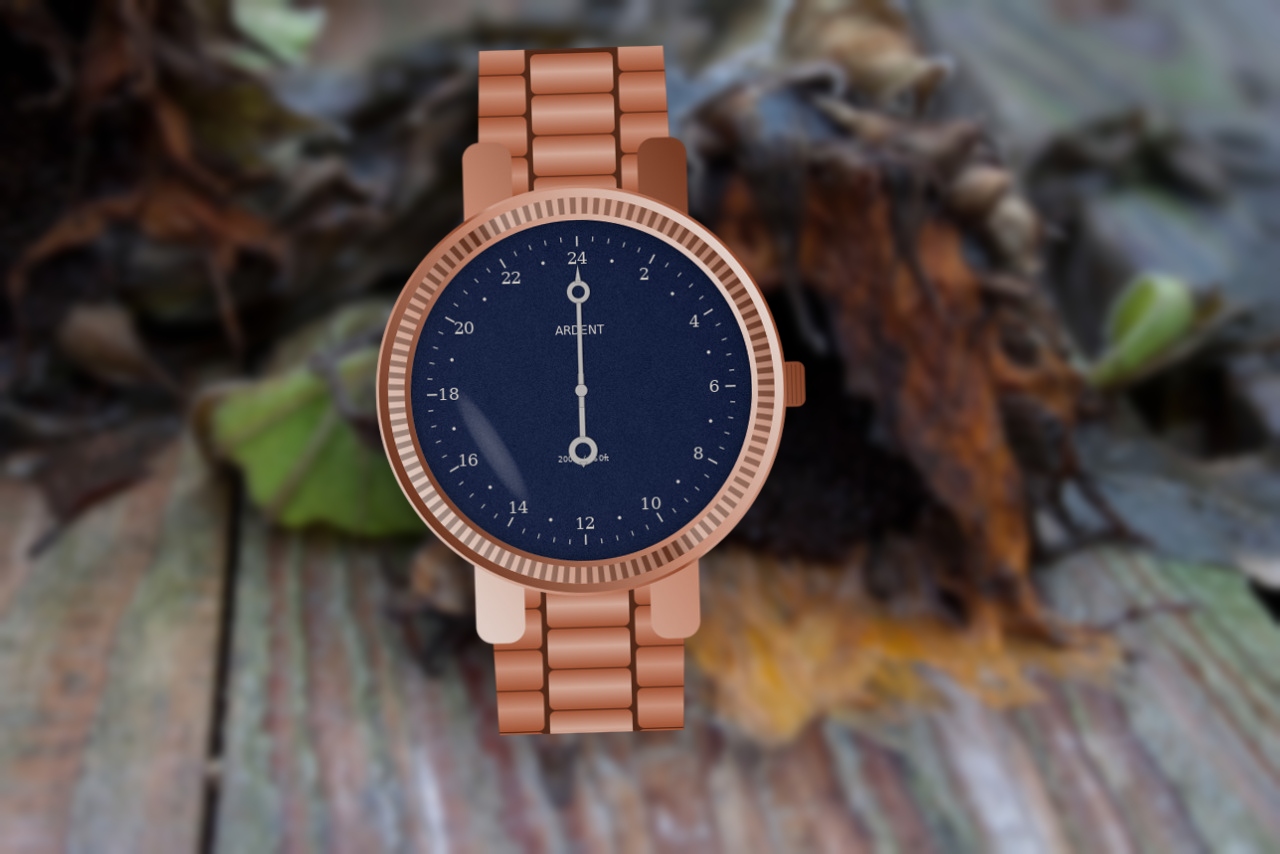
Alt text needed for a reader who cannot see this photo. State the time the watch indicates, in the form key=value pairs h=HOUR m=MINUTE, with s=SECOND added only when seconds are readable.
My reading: h=12 m=0
